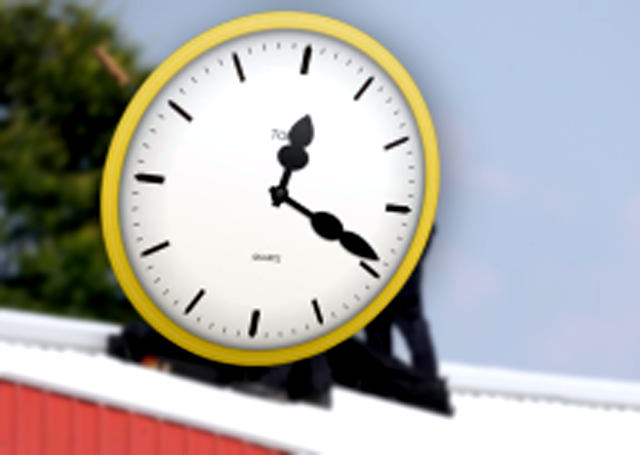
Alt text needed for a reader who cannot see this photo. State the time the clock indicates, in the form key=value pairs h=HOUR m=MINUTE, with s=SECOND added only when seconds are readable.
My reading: h=12 m=19
